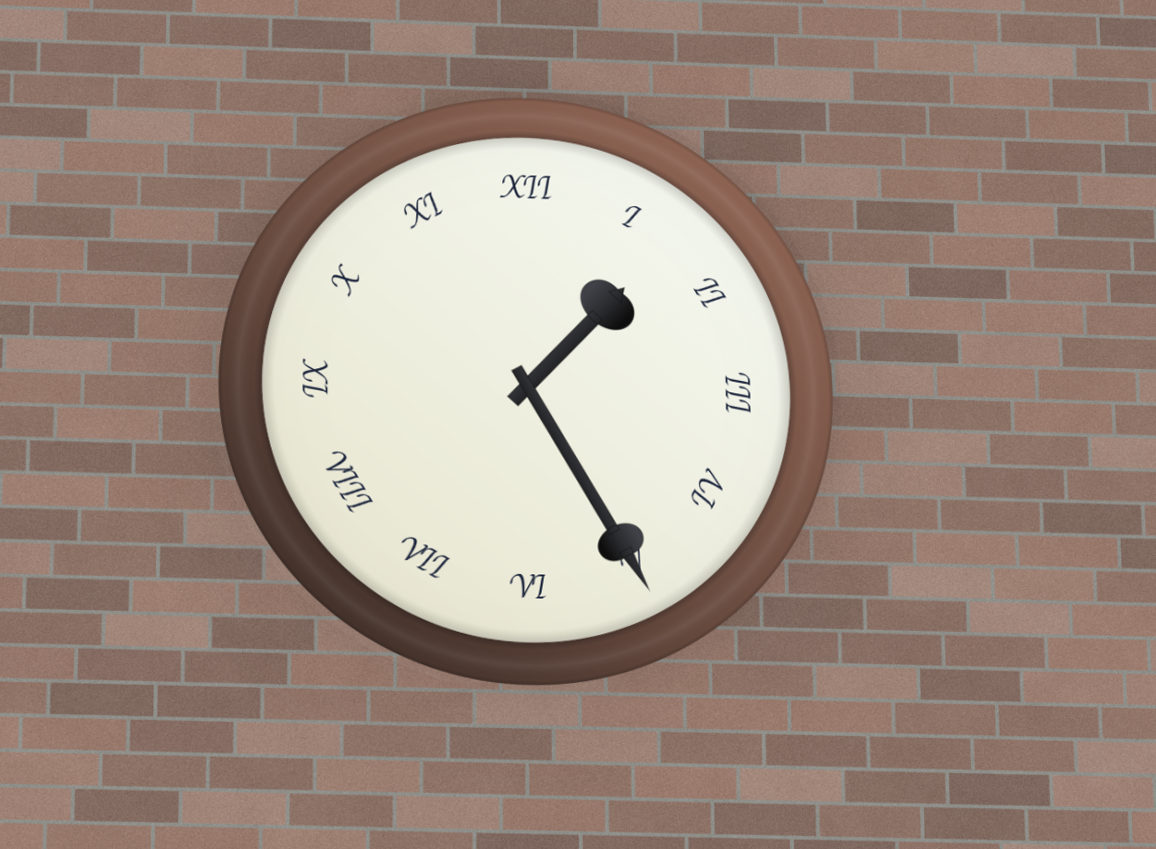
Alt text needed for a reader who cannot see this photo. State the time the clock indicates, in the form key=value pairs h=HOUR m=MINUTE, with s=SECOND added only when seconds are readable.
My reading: h=1 m=25
